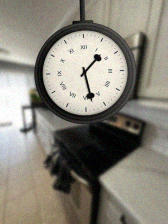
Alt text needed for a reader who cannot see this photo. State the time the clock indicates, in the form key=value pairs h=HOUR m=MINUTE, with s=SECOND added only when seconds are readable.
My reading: h=1 m=28
